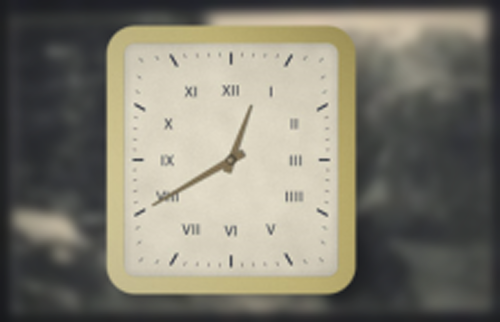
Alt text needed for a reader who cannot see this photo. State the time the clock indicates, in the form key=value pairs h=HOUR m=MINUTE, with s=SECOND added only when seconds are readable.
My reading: h=12 m=40
